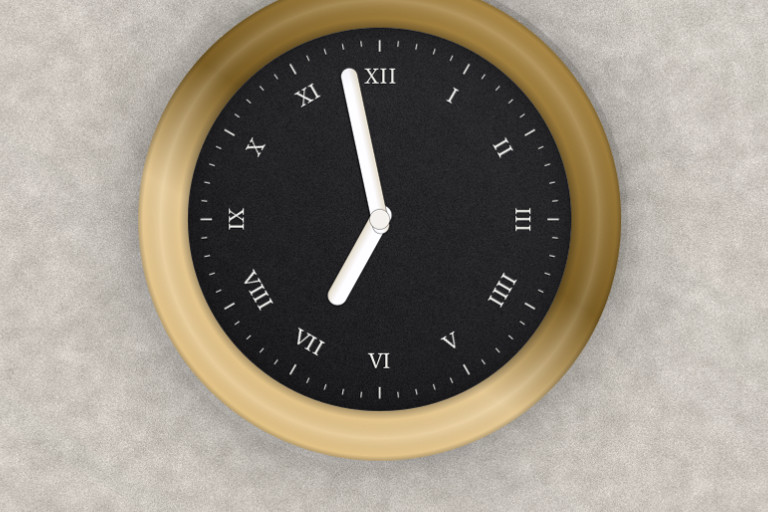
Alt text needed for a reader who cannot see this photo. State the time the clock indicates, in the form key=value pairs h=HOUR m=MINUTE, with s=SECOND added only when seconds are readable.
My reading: h=6 m=58
